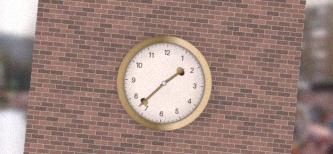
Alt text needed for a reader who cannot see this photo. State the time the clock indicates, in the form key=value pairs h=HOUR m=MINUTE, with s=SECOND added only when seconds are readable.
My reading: h=1 m=37
